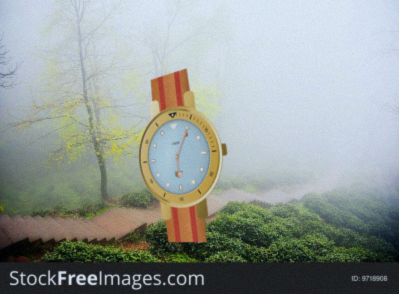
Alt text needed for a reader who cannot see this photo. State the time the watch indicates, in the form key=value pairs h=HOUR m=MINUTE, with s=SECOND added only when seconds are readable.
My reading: h=6 m=5
